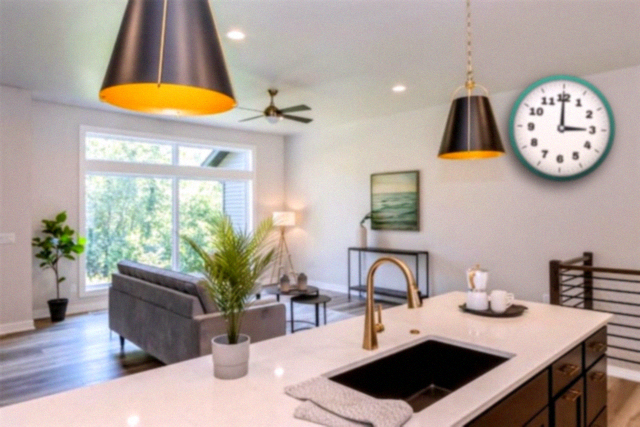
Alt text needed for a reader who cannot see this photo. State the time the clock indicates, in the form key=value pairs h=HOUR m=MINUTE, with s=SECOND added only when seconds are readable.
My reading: h=3 m=0
